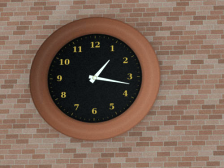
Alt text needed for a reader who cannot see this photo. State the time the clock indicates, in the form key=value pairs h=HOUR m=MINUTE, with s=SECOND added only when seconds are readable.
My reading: h=1 m=17
